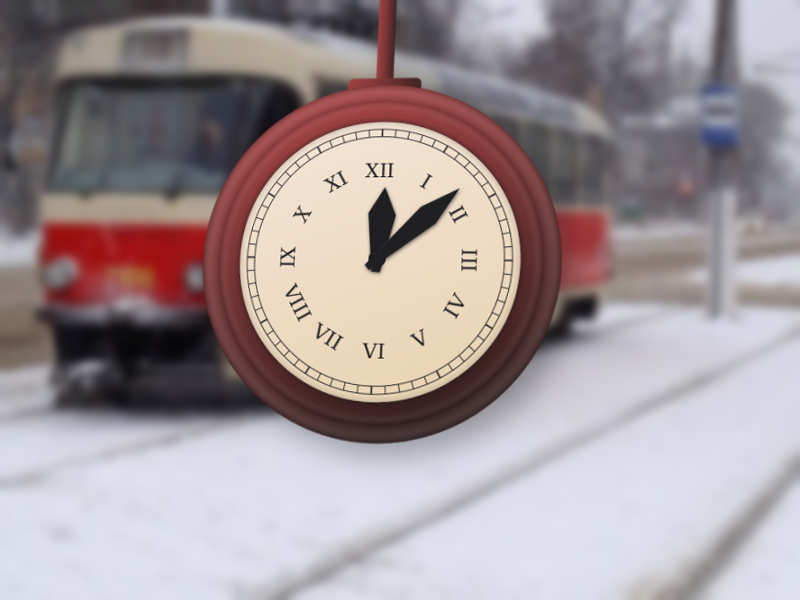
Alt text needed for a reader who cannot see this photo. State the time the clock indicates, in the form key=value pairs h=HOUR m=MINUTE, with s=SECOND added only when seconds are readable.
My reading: h=12 m=8
